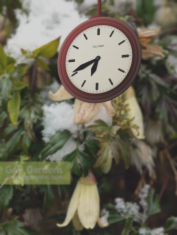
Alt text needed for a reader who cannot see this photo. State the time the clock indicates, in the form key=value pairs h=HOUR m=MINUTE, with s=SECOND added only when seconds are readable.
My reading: h=6 m=41
